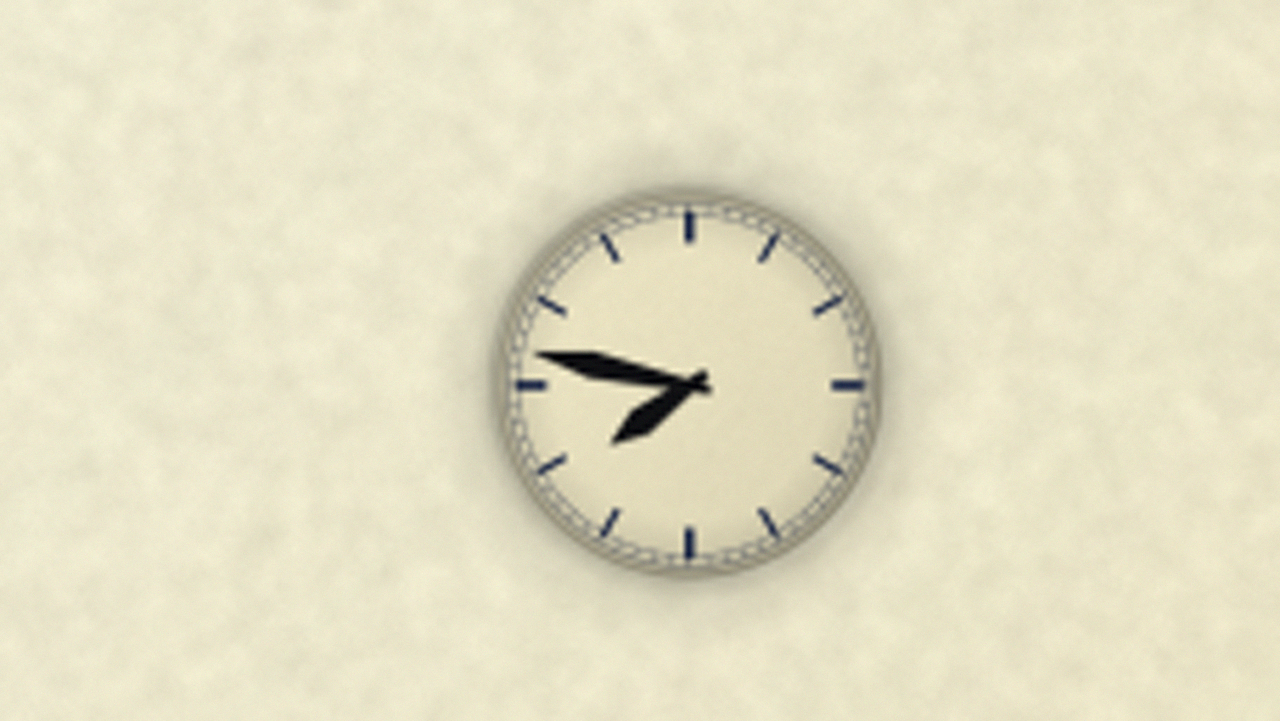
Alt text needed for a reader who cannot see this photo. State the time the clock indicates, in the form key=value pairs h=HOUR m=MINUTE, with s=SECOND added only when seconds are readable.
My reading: h=7 m=47
